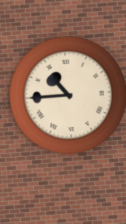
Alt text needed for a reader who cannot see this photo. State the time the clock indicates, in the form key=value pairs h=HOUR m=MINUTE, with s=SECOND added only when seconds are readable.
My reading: h=10 m=45
